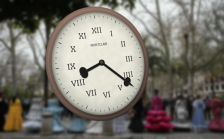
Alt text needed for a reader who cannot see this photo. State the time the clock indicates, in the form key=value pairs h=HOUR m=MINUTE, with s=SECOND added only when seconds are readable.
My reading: h=8 m=22
